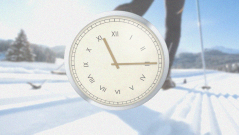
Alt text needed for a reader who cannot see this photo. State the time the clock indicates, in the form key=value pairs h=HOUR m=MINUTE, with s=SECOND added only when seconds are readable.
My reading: h=11 m=15
